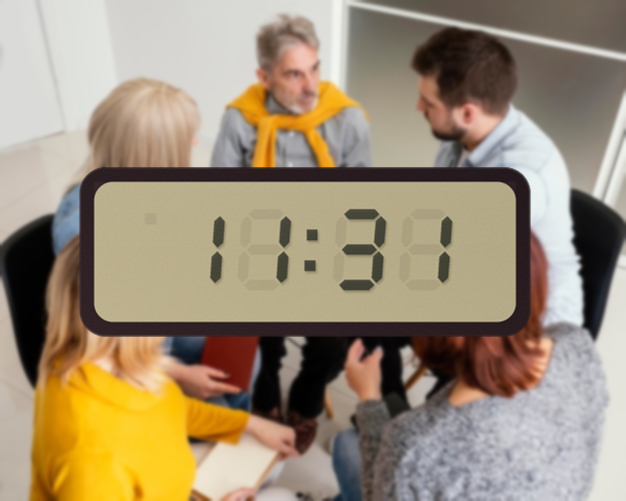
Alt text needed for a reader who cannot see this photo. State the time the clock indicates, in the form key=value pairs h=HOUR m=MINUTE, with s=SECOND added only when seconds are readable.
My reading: h=11 m=31
